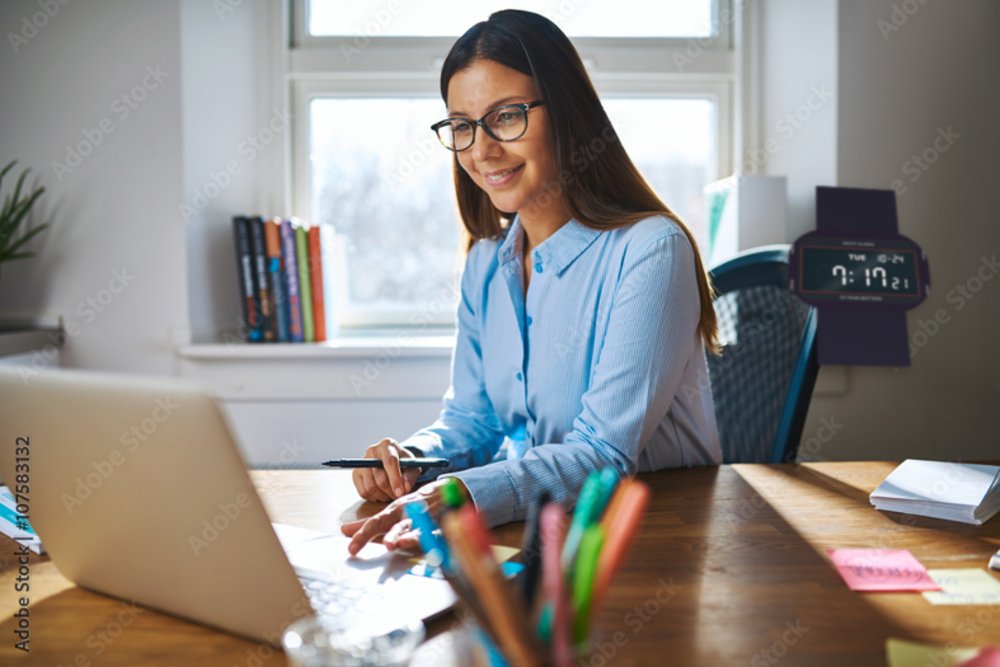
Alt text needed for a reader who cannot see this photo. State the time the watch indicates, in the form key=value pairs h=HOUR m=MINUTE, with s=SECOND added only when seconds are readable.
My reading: h=7 m=17
